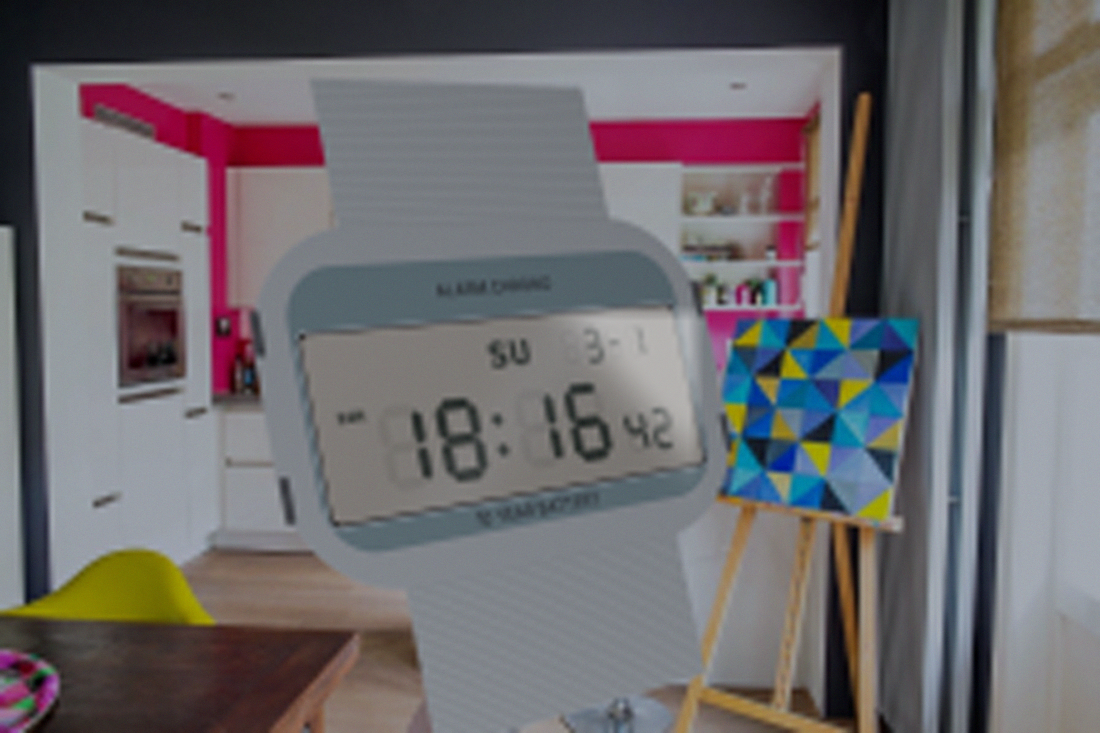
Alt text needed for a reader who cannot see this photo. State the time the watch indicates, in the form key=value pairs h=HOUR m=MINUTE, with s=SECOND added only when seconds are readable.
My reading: h=18 m=16 s=42
